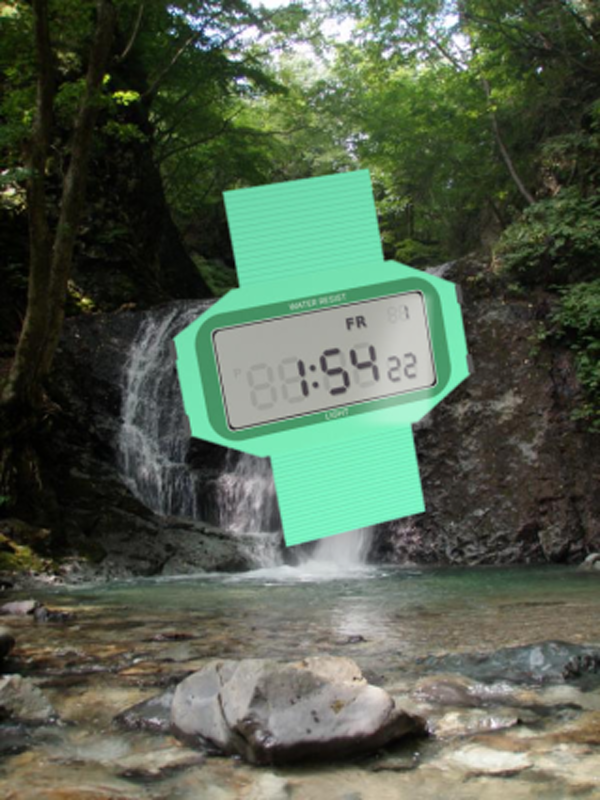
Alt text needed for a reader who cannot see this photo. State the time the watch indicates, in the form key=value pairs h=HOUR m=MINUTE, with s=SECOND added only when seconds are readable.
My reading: h=1 m=54 s=22
